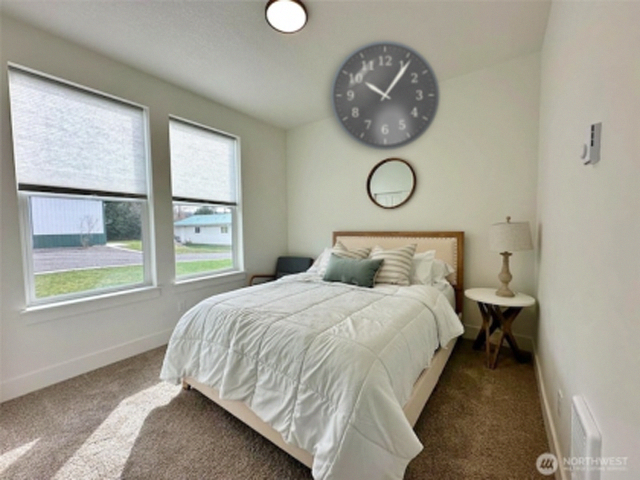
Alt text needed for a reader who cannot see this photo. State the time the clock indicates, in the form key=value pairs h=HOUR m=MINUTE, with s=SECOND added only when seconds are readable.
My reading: h=10 m=6
